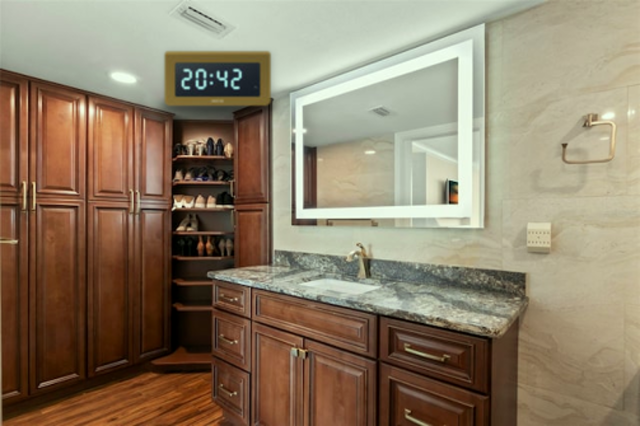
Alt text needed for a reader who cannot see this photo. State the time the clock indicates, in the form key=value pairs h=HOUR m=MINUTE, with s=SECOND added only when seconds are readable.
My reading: h=20 m=42
